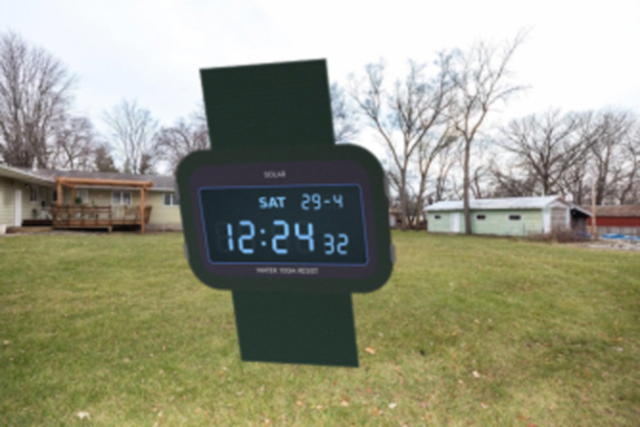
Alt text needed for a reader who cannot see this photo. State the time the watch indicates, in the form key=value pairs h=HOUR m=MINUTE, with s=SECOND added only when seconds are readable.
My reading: h=12 m=24 s=32
